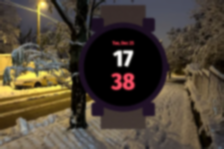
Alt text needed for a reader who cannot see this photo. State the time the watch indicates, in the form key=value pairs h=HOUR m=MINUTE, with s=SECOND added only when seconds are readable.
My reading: h=17 m=38
